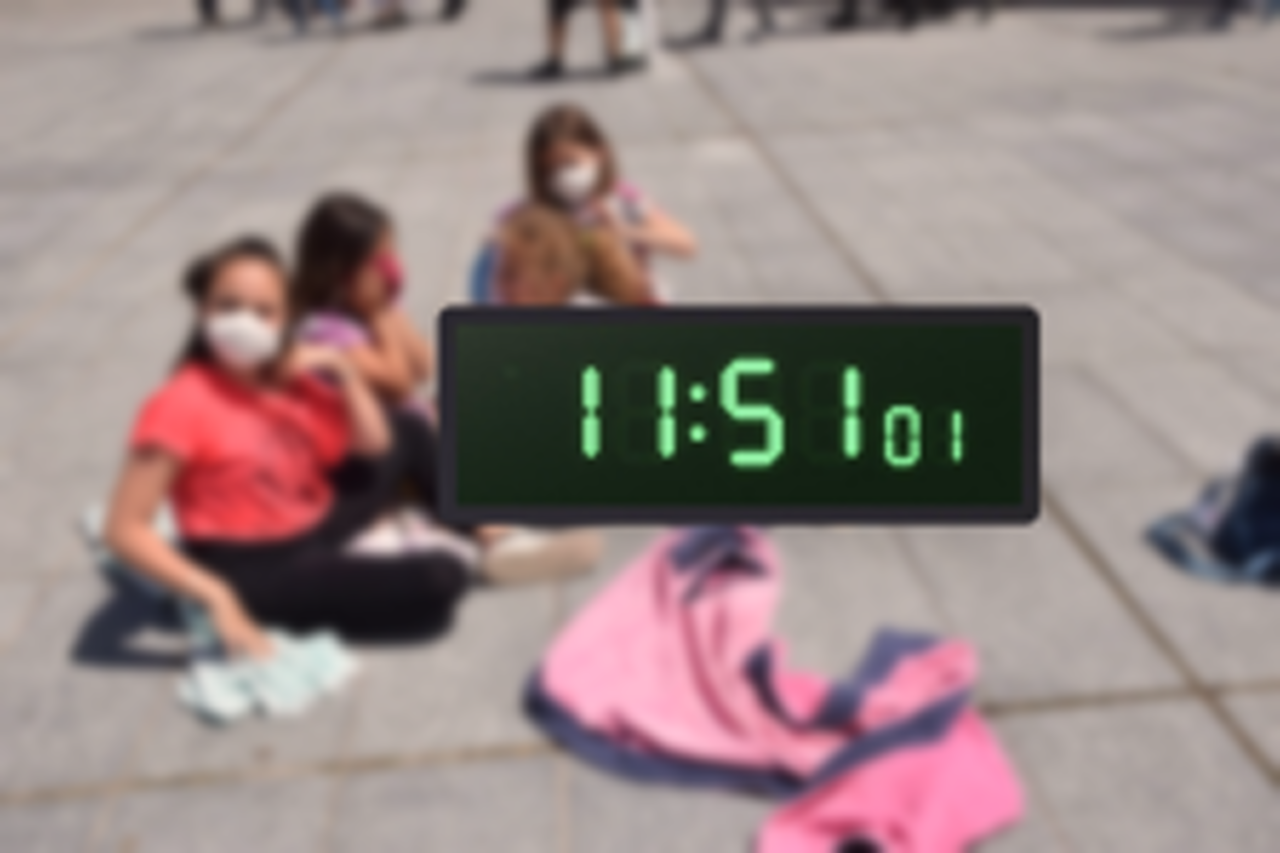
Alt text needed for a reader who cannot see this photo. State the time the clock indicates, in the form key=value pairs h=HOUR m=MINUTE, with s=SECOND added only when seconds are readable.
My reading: h=11 m=51 s=1
